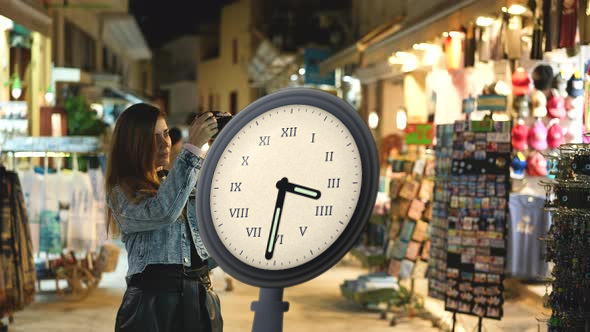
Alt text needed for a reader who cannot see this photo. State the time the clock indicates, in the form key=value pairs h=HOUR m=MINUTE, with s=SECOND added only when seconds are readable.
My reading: h=3 m=31
